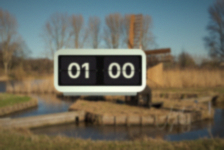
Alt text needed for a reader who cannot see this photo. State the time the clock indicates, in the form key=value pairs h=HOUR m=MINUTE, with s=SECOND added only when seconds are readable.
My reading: h=1 m=0
